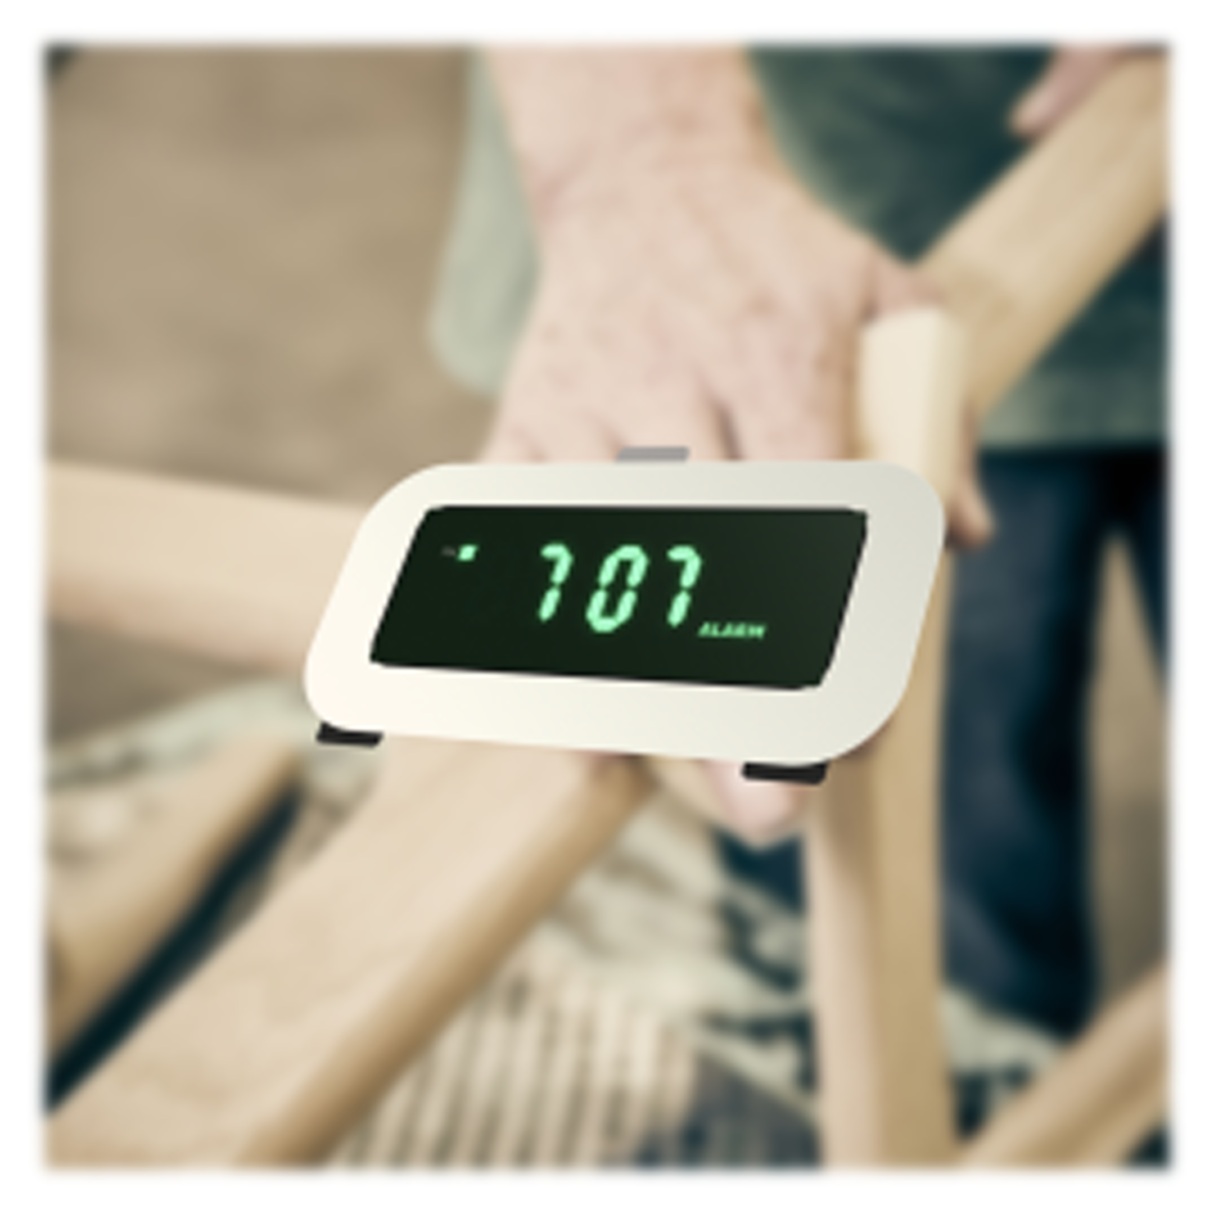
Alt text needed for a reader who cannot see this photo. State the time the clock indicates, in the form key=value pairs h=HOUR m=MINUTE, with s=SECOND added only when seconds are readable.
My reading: h=7 m=7
